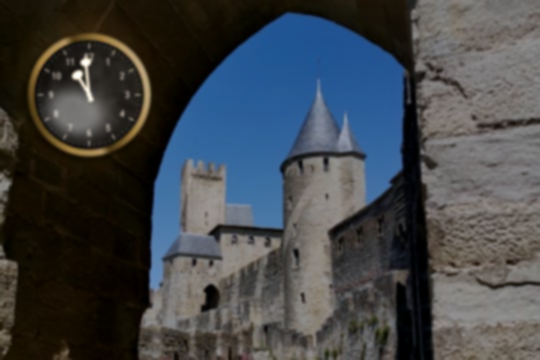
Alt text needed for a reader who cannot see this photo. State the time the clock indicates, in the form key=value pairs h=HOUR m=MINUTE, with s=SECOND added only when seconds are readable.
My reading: h=10 m=59
